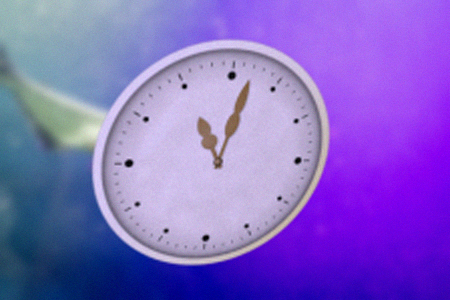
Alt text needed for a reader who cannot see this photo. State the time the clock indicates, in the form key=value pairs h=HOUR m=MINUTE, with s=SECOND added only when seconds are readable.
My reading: h=11 m=2
